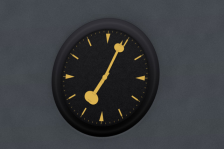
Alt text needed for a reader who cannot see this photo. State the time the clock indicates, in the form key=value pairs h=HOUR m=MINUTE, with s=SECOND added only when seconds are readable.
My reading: h=7 m=4
